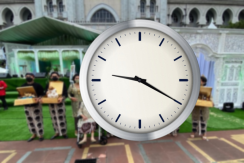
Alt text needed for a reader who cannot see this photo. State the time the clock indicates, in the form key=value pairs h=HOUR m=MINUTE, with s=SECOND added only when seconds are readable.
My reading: h=9 m=20
